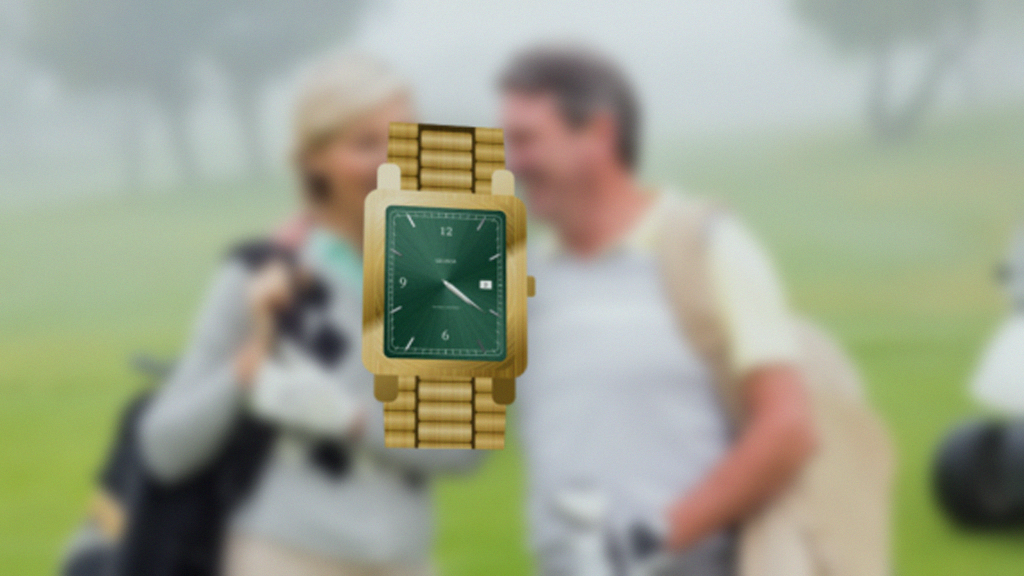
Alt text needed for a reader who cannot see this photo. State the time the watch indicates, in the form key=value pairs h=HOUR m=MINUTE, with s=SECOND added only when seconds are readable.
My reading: h=4 m=21
